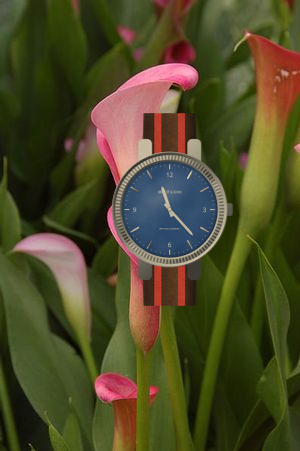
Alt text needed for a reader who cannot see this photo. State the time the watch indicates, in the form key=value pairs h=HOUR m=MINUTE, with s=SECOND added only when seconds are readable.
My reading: h=11 m=23
